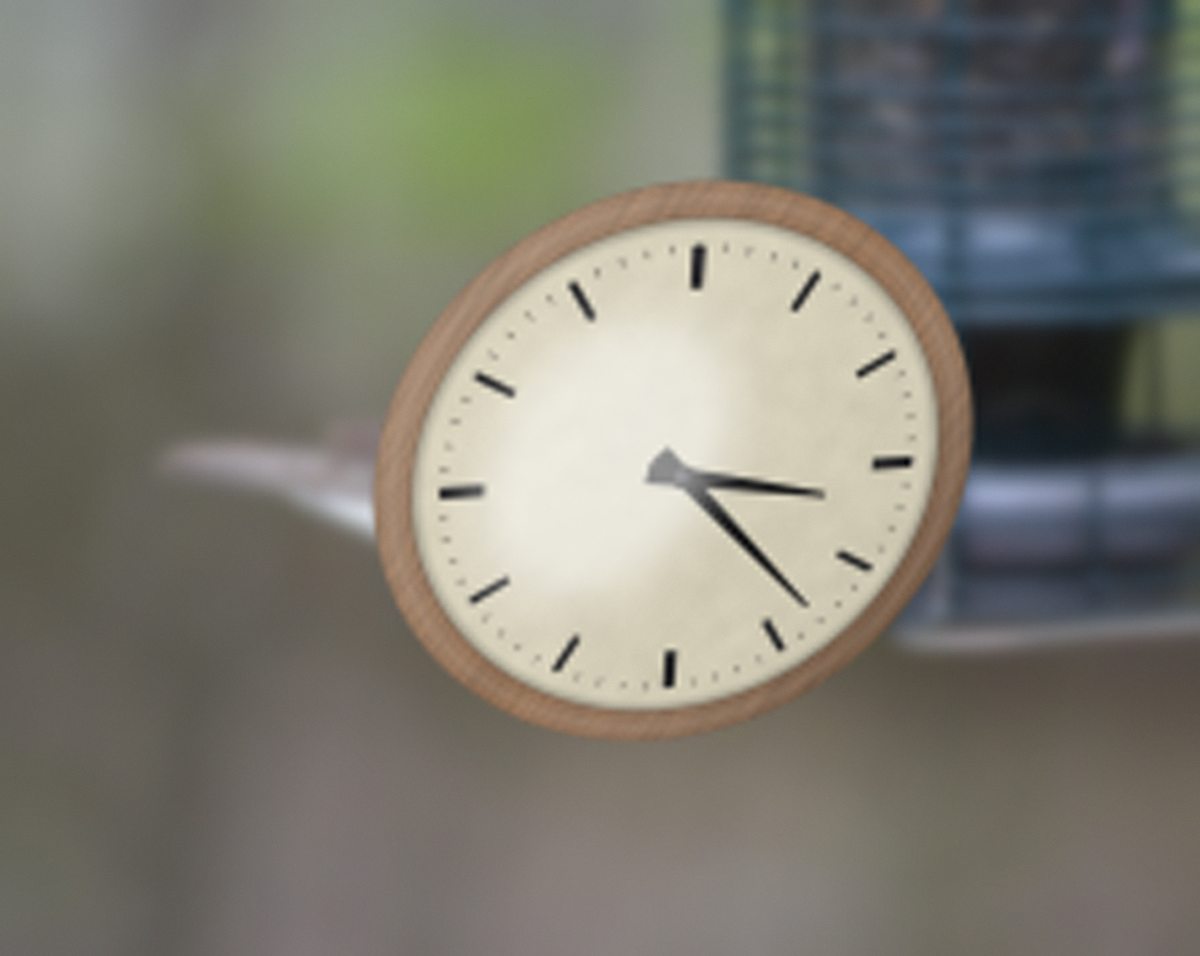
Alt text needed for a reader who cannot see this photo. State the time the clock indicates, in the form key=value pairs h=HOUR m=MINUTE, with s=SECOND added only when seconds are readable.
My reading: h=3 m=23
